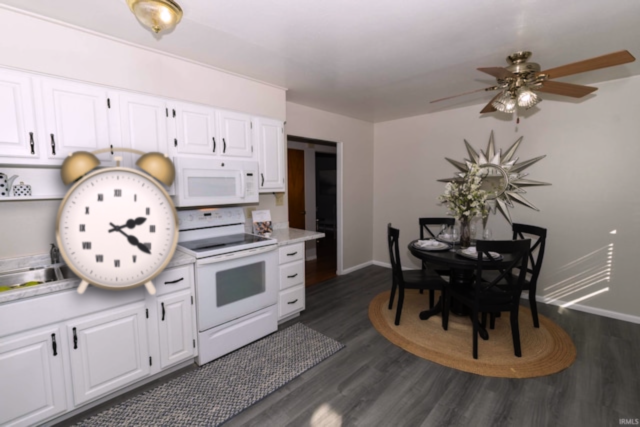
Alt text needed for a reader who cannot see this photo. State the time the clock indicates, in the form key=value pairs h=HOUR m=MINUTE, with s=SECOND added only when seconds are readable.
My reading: h=2 m=21
